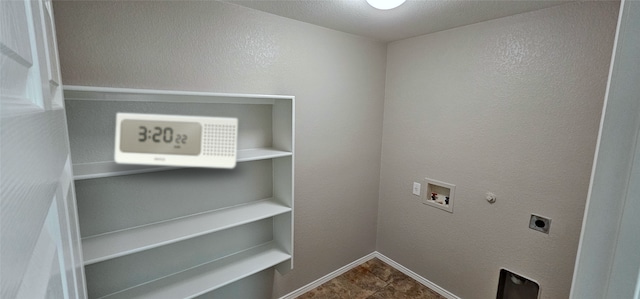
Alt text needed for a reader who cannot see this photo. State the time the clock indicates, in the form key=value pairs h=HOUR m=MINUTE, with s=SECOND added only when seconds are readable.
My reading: h=3 m=20
